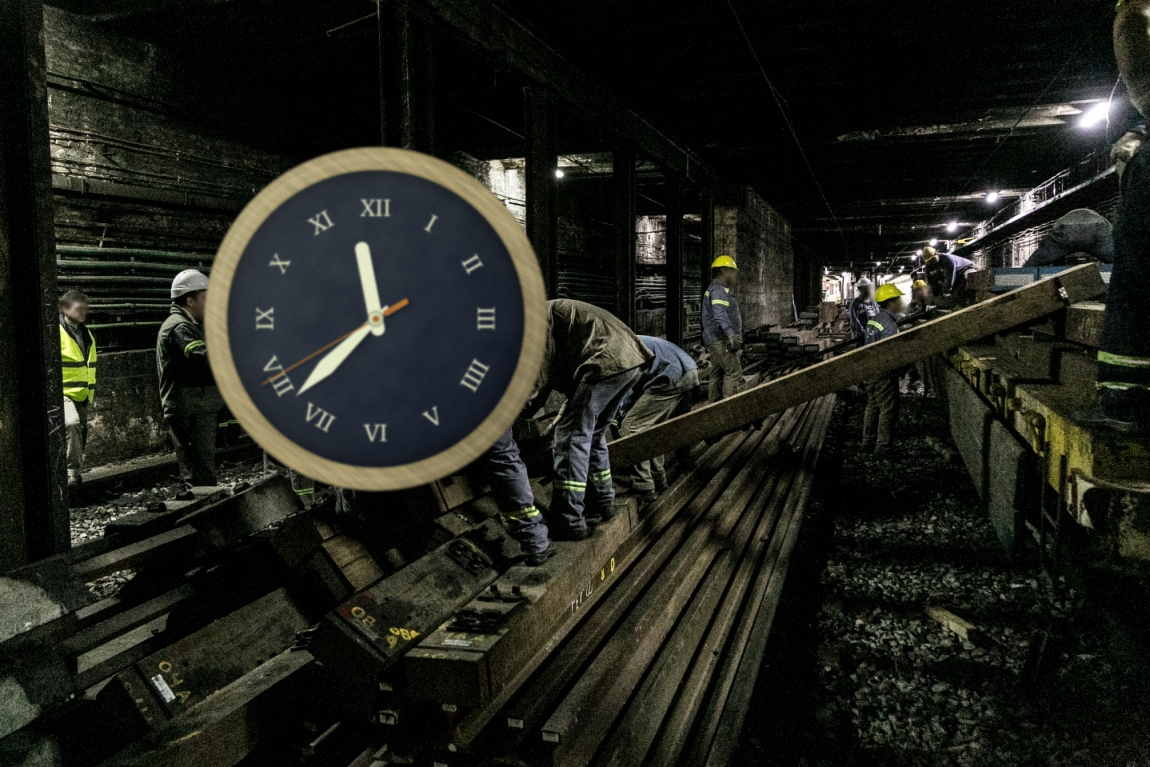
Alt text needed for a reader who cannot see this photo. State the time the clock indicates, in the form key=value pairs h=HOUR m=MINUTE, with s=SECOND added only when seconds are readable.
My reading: h=11 m=37 s=40
